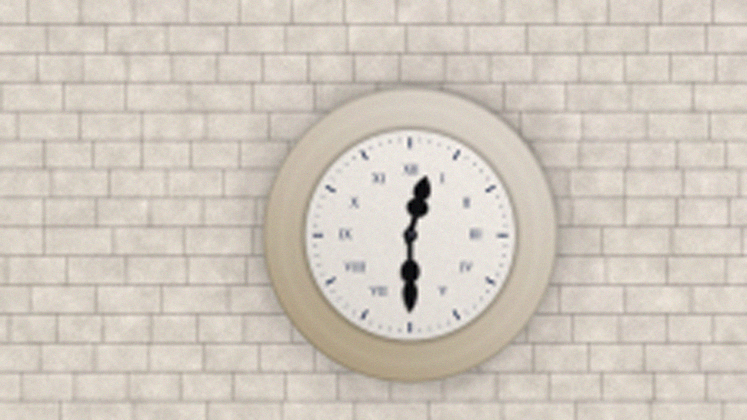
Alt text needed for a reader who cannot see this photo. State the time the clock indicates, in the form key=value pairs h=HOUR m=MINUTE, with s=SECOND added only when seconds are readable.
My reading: h=12 m=30
